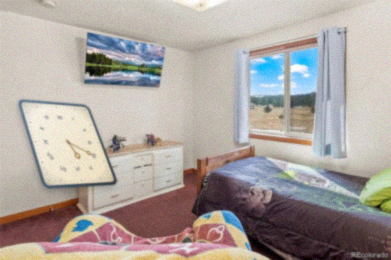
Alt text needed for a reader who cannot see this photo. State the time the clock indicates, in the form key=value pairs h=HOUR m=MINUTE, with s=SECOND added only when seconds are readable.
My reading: h=5 m=20
